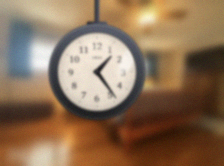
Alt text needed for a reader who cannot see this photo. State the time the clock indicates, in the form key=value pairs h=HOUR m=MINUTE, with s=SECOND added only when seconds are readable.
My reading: h=1 m=24
